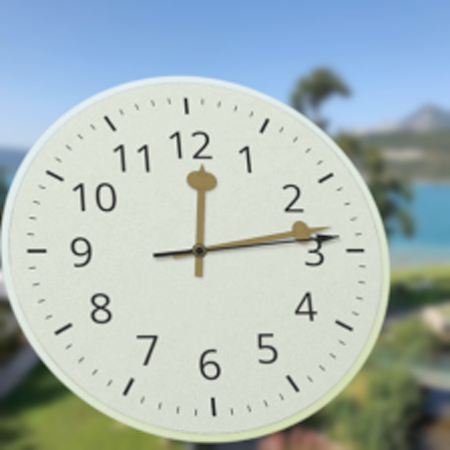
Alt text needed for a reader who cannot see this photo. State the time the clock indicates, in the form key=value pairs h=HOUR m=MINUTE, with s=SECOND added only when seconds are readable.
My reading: h=12 m=13 s=14
